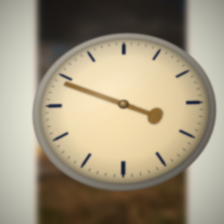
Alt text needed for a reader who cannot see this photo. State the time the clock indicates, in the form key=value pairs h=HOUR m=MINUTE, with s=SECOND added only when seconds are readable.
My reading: h=3 m=49
